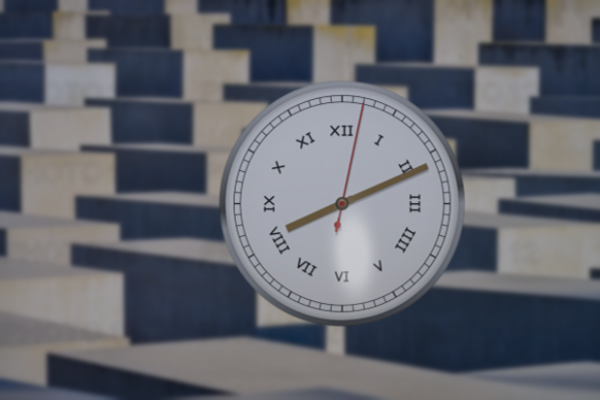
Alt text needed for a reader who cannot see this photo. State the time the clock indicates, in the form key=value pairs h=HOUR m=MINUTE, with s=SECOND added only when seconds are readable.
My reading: h=8 m=11 s=2
